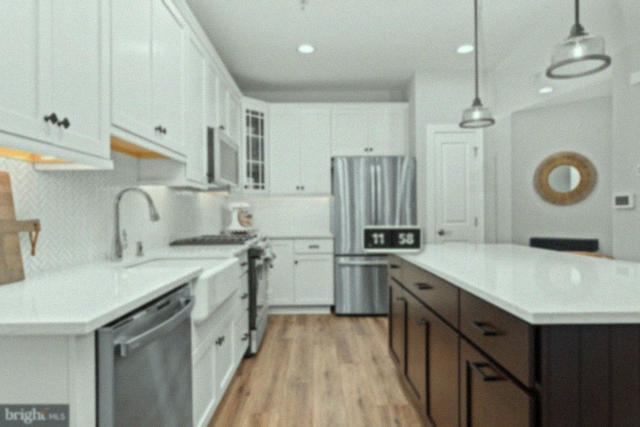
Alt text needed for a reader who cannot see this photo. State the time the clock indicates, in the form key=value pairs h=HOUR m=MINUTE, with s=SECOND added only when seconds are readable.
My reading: h=11 m=58
